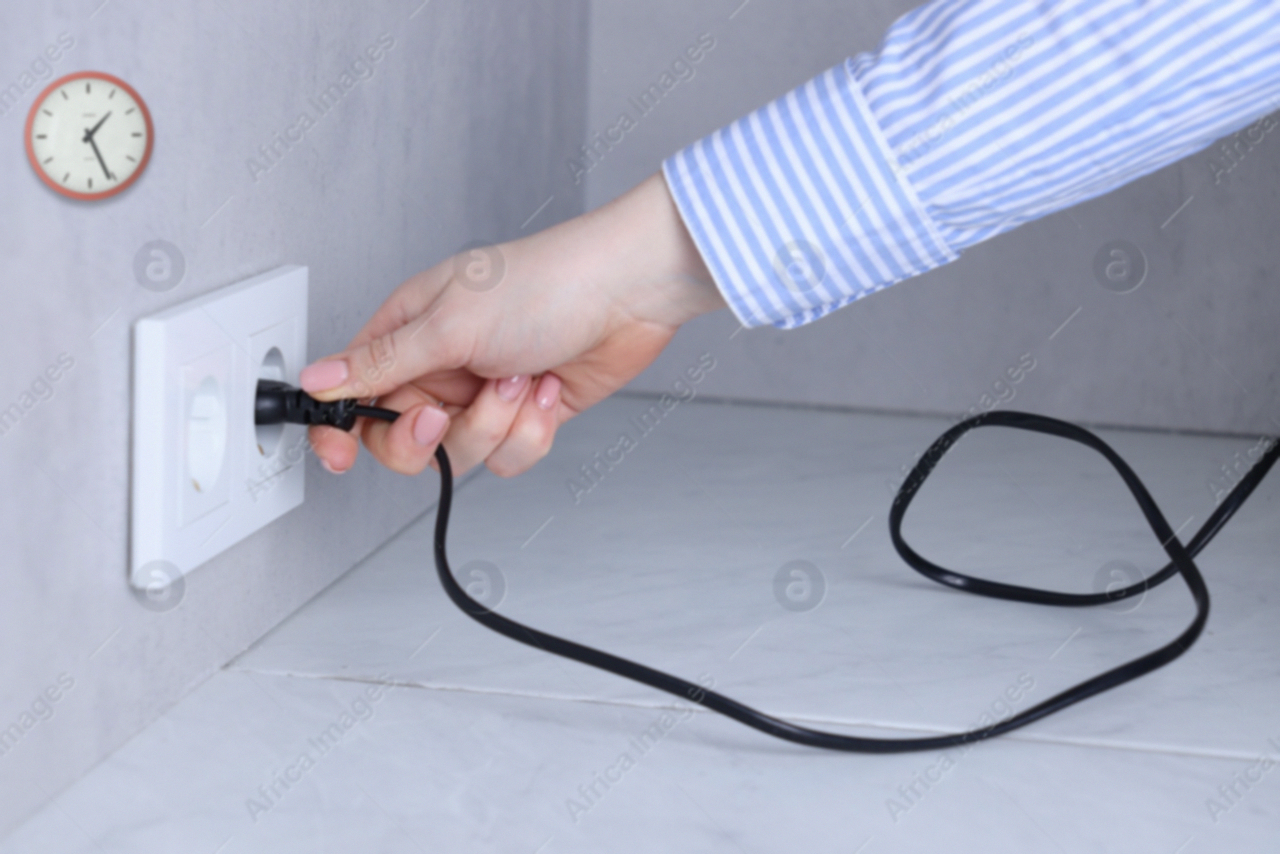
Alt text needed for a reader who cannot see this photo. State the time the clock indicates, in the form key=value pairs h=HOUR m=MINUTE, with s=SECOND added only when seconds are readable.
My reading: h=1 m=26
